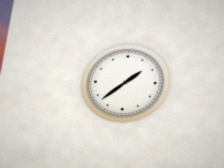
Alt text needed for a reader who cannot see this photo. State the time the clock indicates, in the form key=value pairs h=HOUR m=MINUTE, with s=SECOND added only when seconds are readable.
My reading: h=1 m=38
